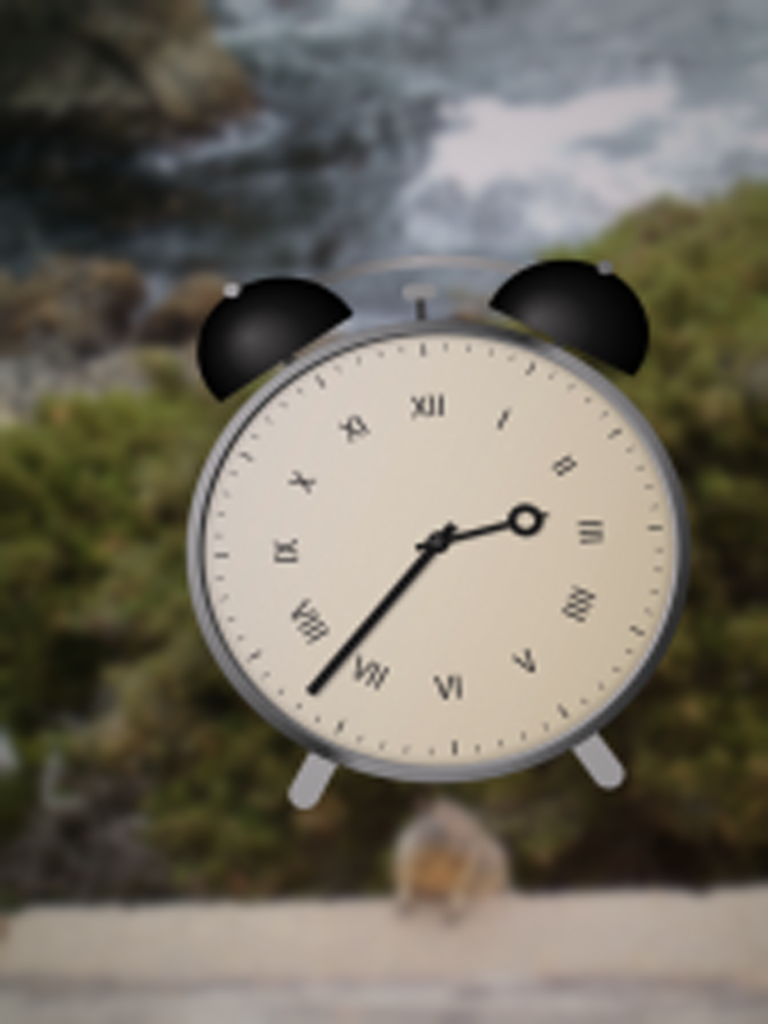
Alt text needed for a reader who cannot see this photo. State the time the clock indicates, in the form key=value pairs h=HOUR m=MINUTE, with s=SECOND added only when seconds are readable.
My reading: h=2 m=37
